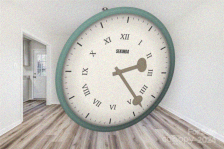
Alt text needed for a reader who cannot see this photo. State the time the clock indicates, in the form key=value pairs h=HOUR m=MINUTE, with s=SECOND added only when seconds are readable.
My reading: h=2 m=23
